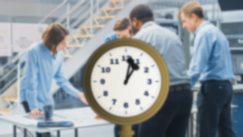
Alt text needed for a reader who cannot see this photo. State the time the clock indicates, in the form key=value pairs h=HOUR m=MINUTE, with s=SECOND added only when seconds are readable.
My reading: h=1 m=2
